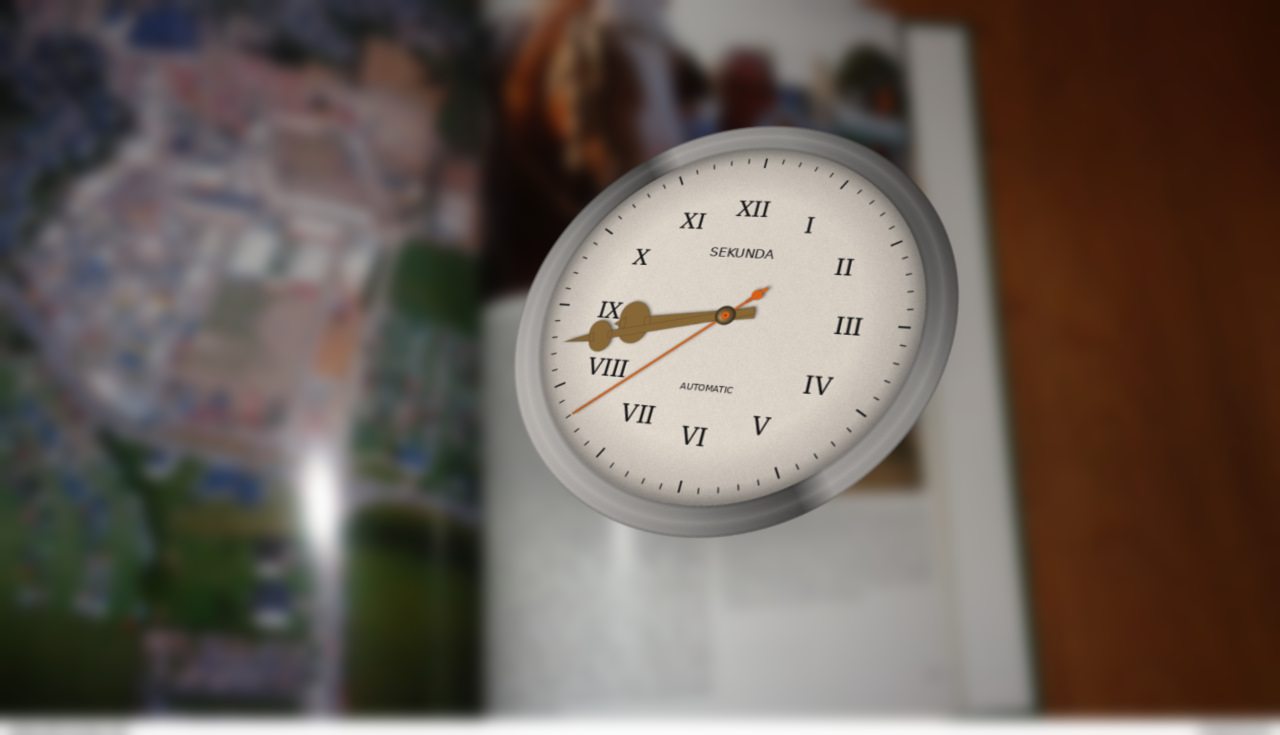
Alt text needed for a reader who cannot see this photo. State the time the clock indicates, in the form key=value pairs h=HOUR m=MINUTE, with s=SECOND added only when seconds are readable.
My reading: h=8 m=42 s=38
